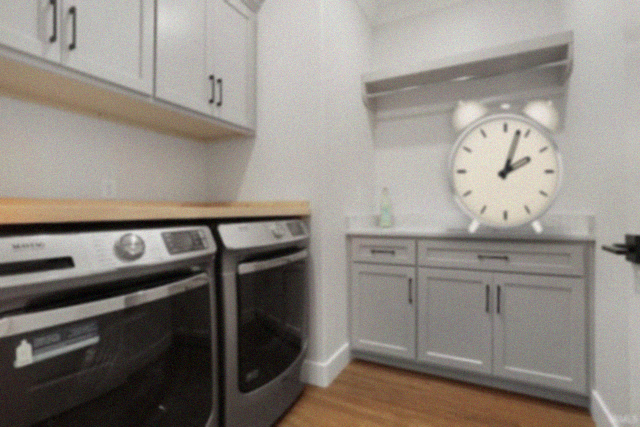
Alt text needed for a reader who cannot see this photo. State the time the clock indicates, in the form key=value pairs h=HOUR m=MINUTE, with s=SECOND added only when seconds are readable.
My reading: h=2 m=3
